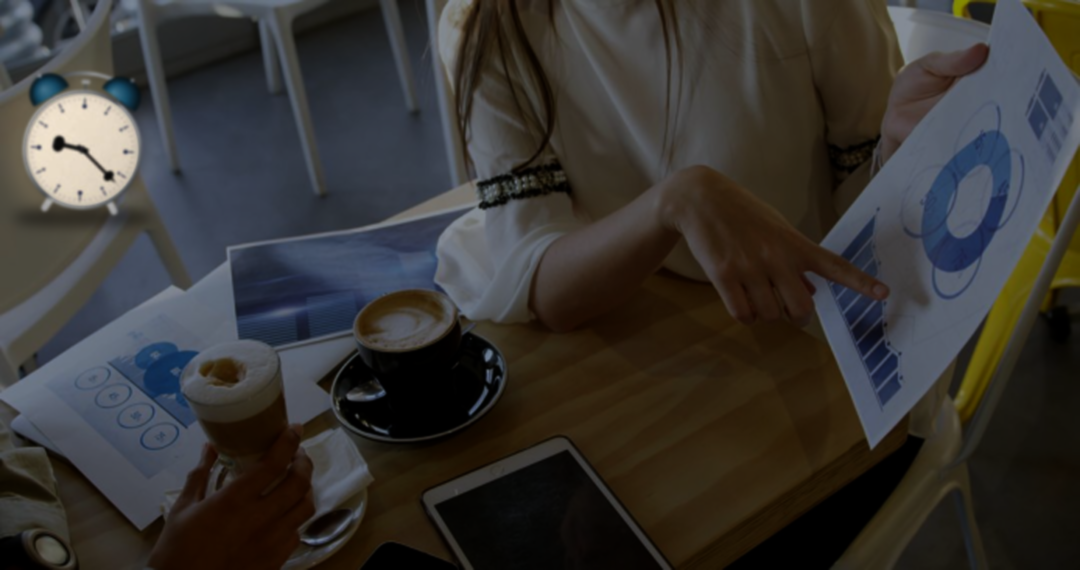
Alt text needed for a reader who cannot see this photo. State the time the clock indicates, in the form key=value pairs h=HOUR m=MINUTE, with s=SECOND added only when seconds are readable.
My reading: h=9 m=22
